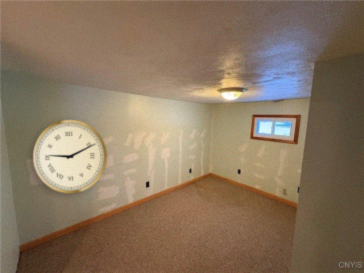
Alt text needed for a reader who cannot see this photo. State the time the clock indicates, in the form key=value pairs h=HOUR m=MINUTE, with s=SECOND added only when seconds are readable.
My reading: h=9 m=11
